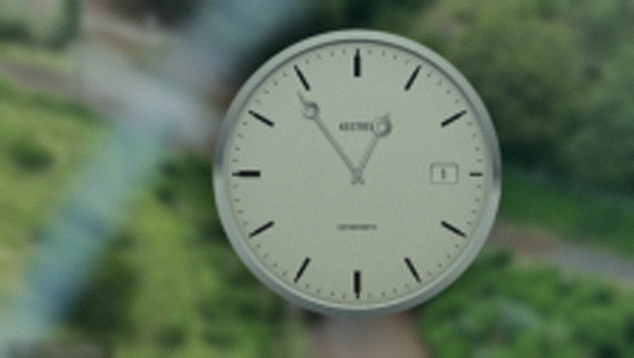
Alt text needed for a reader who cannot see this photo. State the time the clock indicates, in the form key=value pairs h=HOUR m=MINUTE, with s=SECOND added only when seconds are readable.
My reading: h=12 m=54
